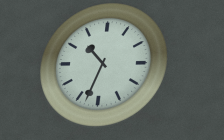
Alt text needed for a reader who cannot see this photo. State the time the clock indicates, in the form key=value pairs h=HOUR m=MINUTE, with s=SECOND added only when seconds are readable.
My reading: h=10 m=33
